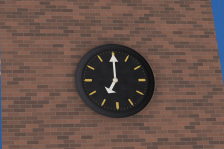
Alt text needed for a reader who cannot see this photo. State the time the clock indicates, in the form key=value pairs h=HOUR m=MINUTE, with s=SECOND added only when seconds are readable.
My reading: h=7 m=0
